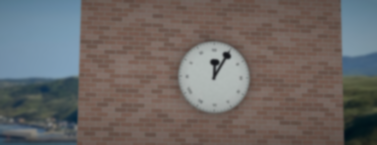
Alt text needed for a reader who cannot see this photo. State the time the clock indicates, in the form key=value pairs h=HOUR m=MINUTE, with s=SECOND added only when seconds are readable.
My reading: h=12 m=5
